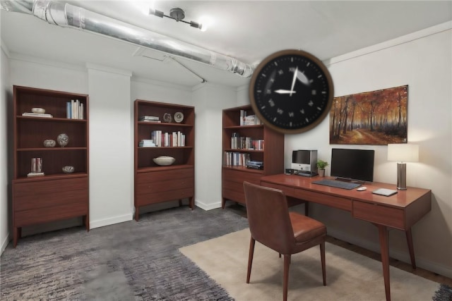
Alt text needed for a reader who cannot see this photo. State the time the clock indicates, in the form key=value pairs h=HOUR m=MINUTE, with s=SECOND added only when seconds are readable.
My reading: h=9 m=2
